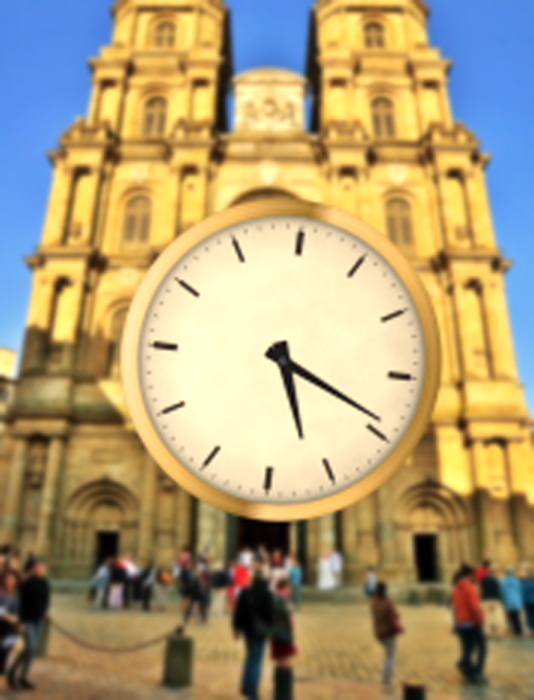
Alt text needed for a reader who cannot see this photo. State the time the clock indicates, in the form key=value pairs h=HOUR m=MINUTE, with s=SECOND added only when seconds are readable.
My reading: h=5 m=19
